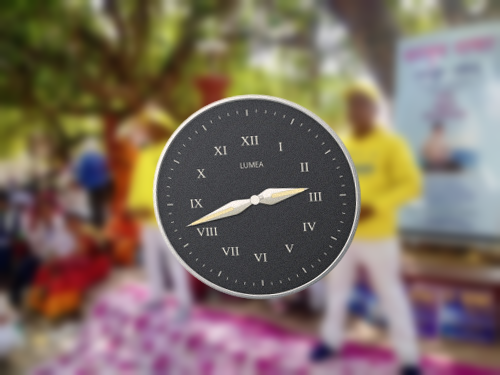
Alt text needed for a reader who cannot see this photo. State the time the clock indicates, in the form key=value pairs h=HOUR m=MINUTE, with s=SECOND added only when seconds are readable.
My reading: h=2 m=42
